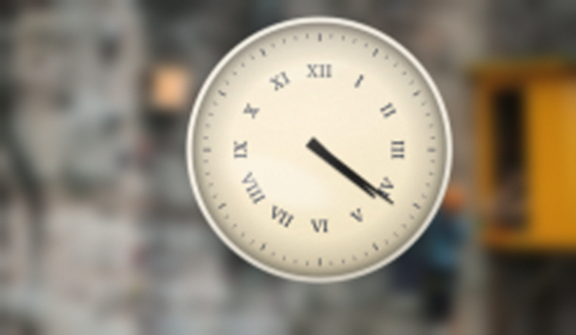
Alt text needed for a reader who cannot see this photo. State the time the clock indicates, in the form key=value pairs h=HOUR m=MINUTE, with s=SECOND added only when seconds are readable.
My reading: h=4 m=21
